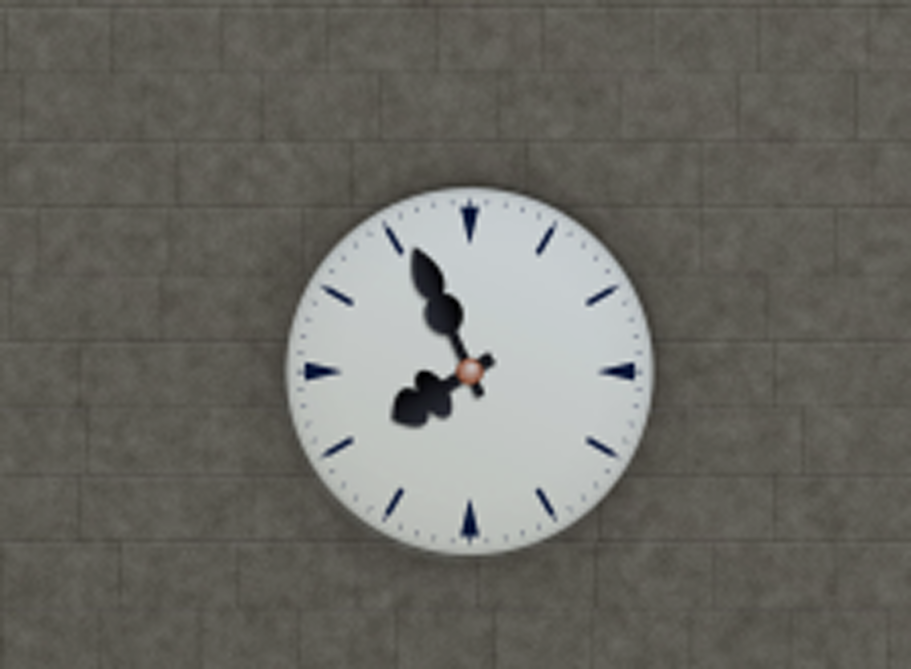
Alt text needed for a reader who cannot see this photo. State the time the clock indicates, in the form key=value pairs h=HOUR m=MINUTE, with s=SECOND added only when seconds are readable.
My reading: h=7 m=56
